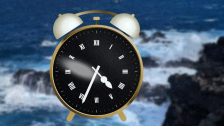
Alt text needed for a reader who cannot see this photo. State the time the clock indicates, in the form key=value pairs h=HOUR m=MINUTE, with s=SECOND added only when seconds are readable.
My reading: h=4 m=34
